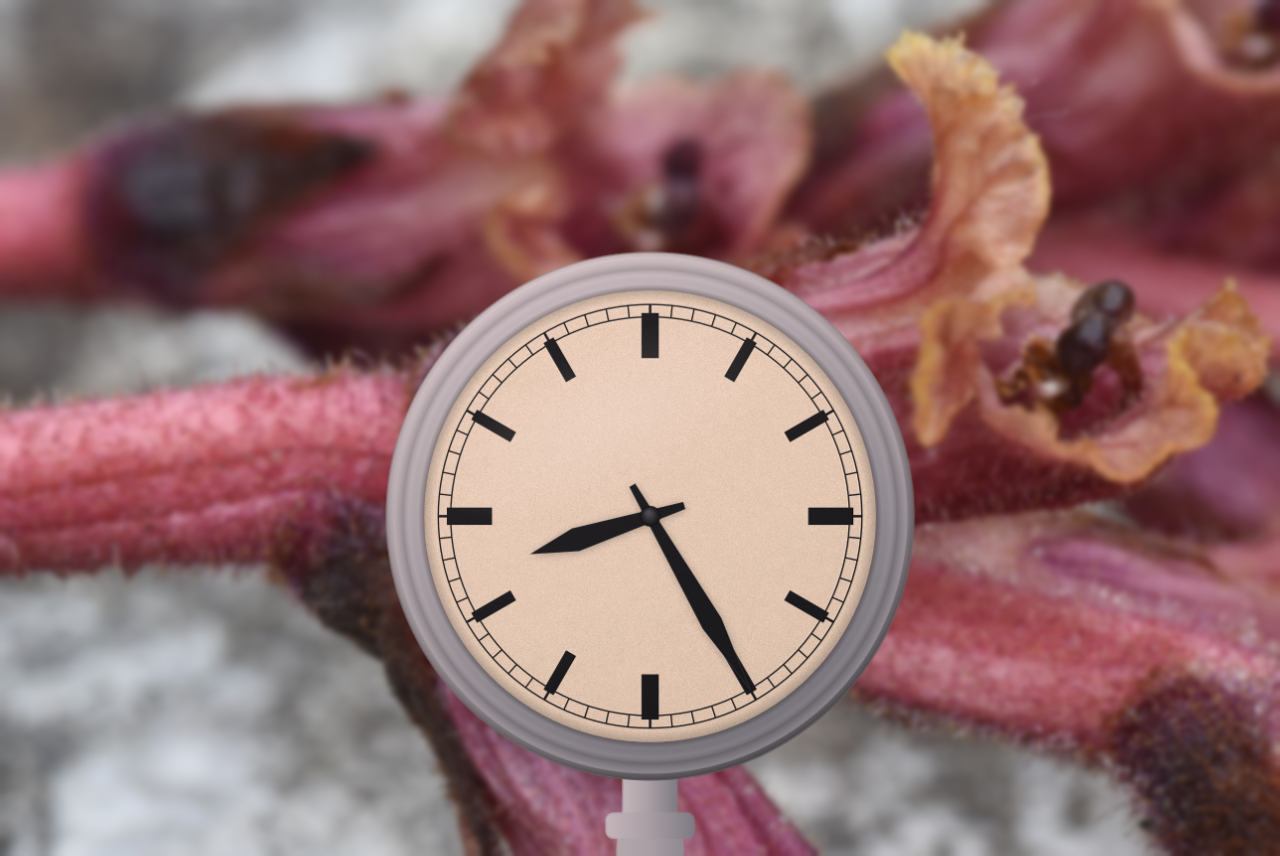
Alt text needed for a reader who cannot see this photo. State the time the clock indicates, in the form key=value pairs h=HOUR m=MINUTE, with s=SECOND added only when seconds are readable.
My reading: h=8 m=25
